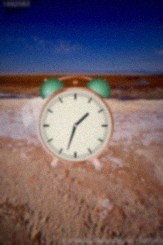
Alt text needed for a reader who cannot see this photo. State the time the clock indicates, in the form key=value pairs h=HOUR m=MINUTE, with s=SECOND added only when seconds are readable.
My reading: h=1 m=33
